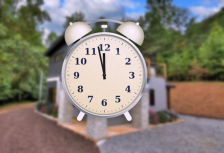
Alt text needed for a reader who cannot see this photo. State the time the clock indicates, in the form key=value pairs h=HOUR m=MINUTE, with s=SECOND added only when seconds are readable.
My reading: h=11 m=58
